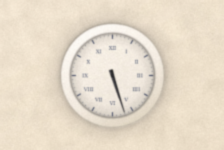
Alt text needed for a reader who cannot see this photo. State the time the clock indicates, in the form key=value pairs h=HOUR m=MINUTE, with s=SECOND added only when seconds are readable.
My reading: h=5 m=27
